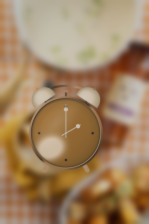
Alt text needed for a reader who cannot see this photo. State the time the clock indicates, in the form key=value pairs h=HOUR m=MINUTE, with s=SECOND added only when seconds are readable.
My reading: h=2 m=0
